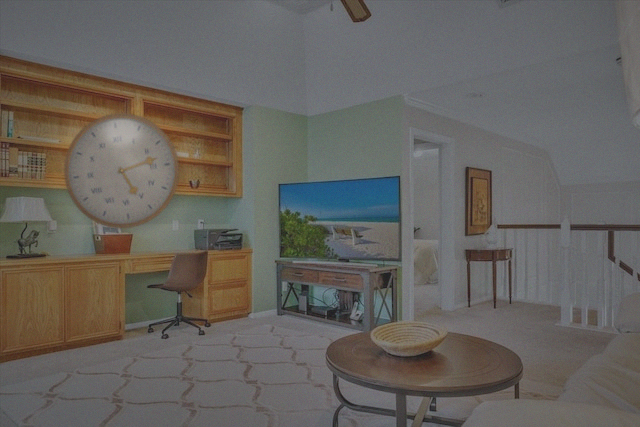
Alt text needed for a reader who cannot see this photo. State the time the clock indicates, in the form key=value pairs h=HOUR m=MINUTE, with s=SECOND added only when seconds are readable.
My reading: h=5 m=13
